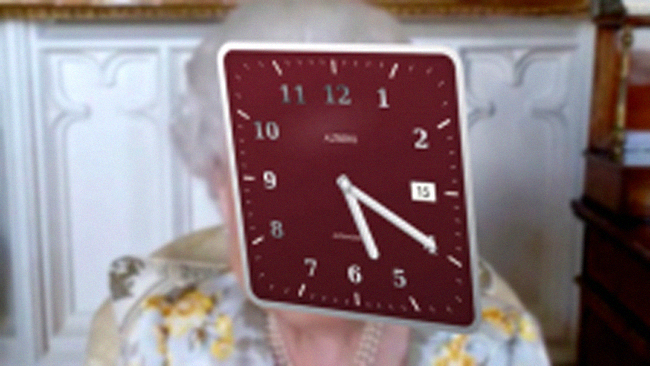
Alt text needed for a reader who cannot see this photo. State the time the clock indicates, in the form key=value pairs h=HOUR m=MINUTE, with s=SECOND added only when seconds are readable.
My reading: h=5 m=20
